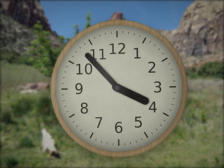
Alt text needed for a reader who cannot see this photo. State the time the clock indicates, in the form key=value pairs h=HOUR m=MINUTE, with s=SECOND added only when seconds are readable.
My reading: h=3 m=53
